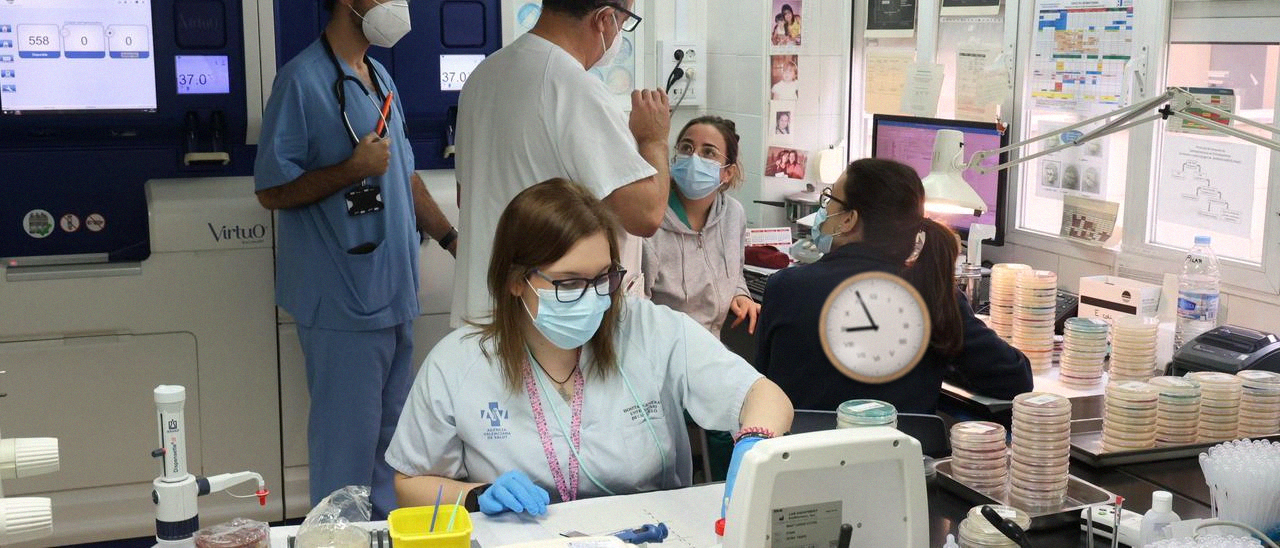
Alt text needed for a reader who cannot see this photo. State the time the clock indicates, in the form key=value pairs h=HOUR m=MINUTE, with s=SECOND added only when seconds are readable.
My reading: h=8 m=56
